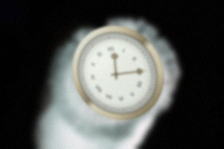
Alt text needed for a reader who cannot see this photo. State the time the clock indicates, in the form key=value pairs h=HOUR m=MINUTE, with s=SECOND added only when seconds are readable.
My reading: h=12 m=15
